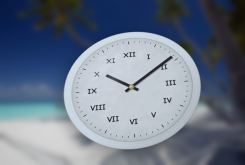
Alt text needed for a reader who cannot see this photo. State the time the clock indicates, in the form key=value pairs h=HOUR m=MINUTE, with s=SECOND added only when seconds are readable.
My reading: h=10 m=9
